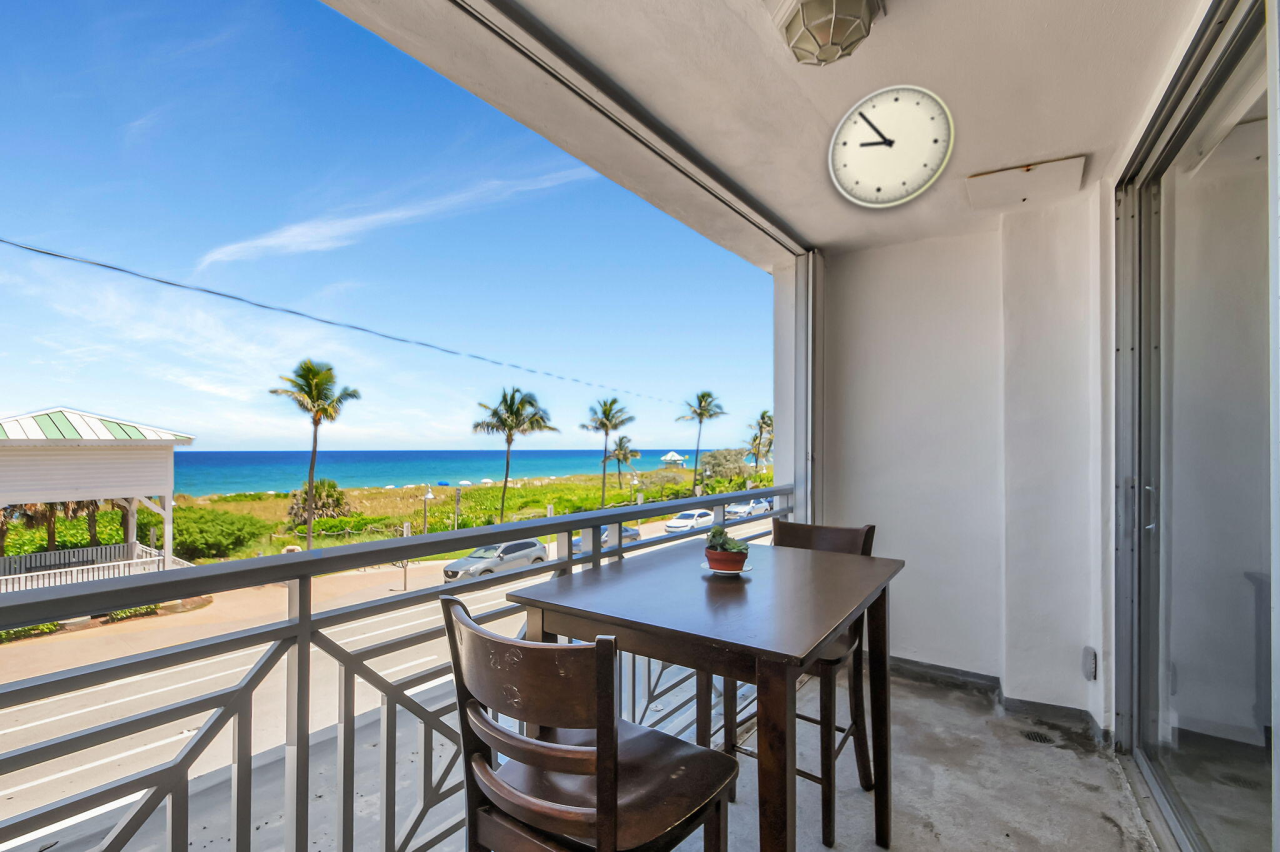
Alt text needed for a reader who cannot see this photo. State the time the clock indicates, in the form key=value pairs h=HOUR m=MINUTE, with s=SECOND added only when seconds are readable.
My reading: h=8 m=52
